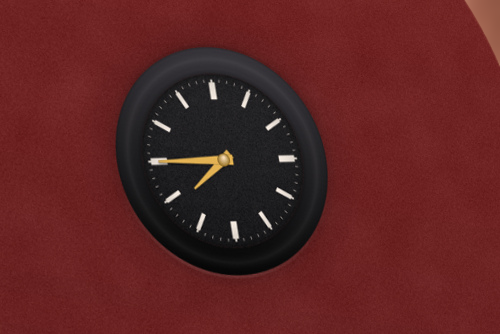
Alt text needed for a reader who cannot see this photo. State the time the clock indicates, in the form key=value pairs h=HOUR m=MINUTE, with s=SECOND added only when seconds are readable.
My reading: h=7 m=45
